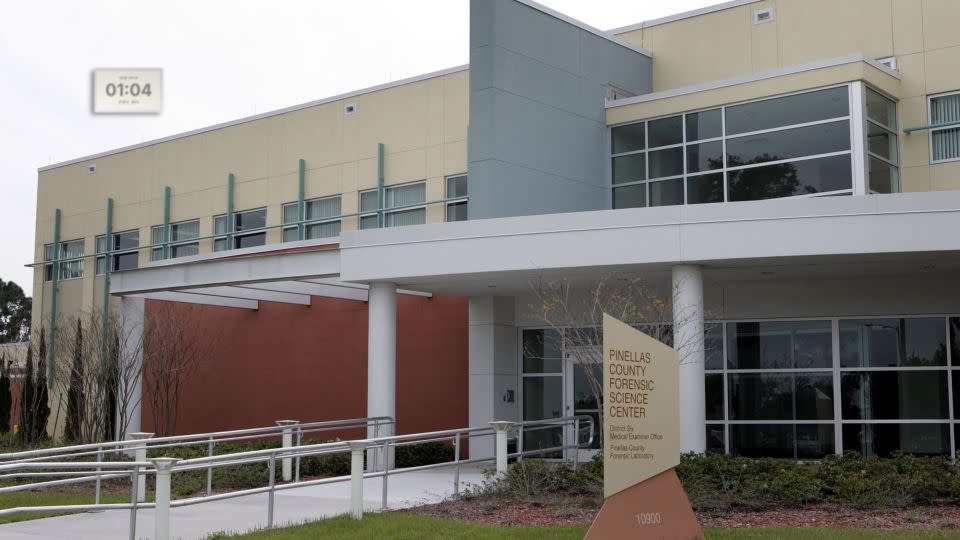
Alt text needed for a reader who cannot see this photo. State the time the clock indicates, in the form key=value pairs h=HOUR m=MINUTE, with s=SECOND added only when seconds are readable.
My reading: h=1 m=4
